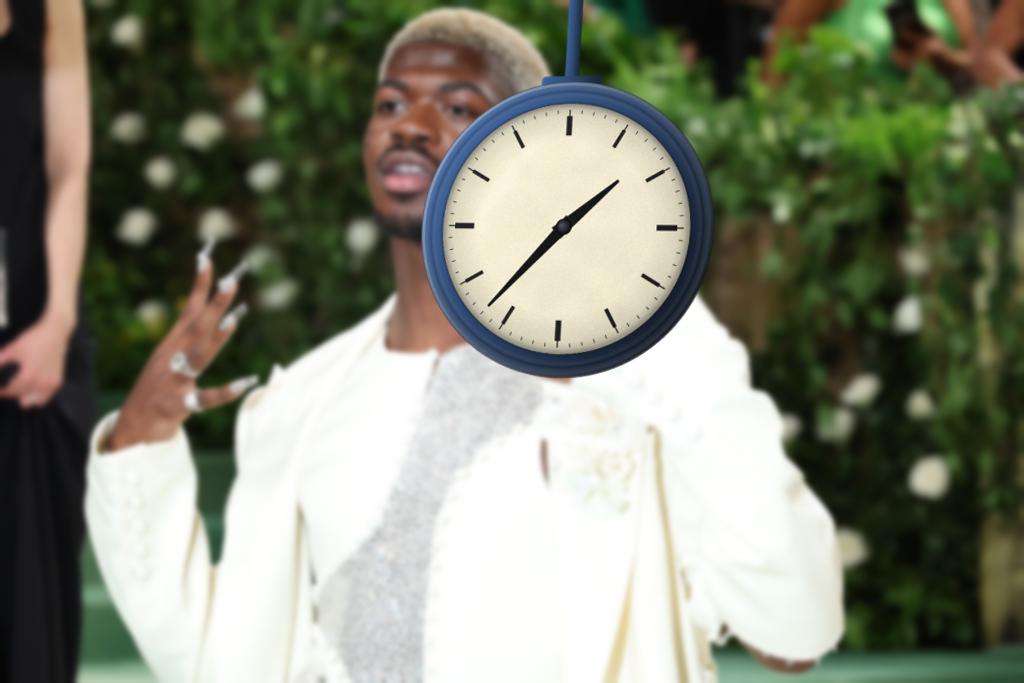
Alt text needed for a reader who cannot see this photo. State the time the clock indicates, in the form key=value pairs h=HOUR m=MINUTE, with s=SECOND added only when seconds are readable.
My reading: h=1 m=37
